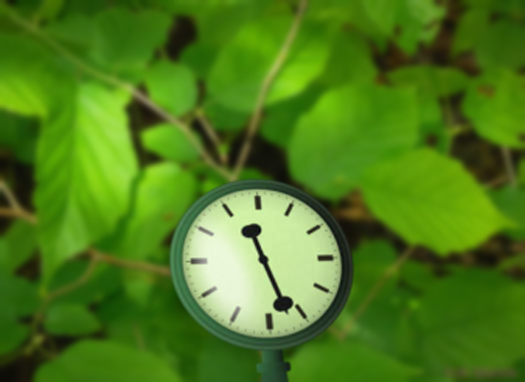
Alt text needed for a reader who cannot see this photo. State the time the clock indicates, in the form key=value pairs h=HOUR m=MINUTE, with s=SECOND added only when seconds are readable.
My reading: h=11 m=27
